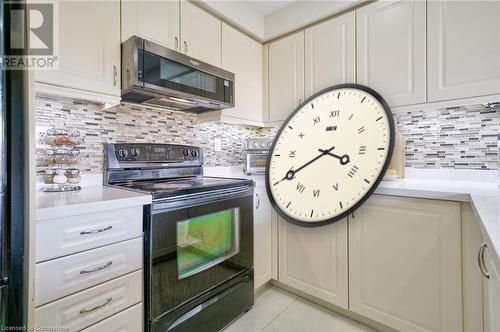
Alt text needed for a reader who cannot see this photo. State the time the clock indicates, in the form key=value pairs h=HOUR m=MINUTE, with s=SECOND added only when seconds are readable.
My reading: h=3 m=40
